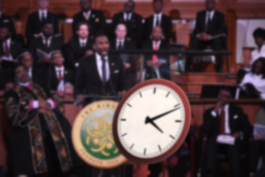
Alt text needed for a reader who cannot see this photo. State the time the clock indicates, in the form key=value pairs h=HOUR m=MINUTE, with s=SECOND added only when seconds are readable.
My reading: h=4 m=11
